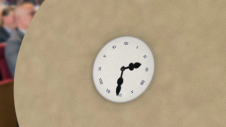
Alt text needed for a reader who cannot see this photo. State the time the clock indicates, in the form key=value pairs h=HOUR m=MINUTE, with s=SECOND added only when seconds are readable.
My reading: h=2 m=31
